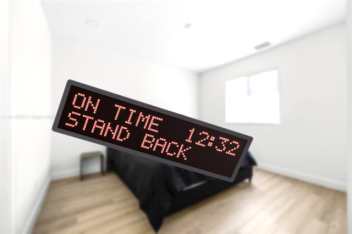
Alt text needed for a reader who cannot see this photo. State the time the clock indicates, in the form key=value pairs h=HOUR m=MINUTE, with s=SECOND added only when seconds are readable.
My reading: h=12 m=32
